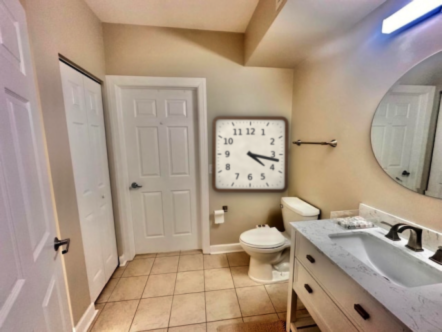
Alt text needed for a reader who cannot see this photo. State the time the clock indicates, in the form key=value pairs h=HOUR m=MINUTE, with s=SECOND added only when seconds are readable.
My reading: h=4 m=17
